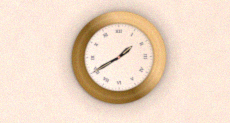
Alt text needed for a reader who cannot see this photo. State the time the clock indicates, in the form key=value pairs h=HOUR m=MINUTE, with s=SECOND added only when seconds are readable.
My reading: h=1 m=40
